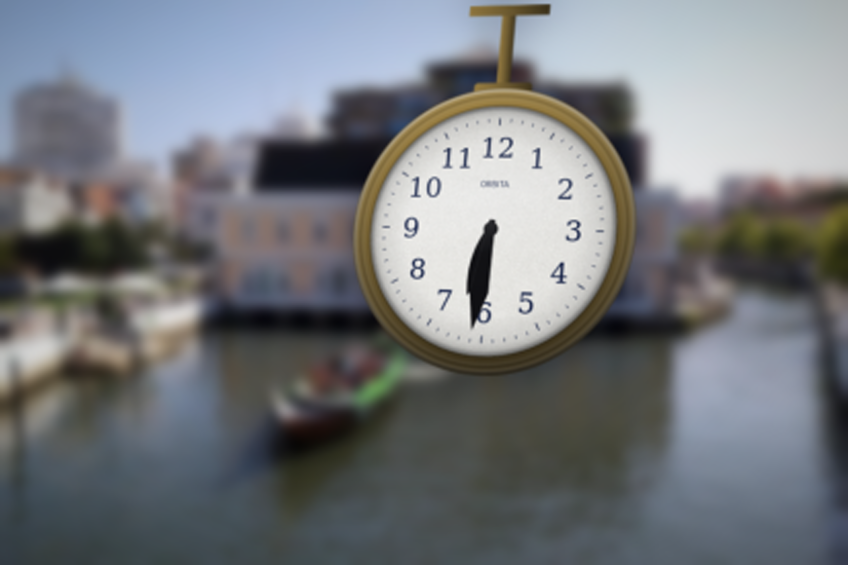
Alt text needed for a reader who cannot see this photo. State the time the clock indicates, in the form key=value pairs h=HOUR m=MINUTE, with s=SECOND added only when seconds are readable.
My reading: h=6 m=31
